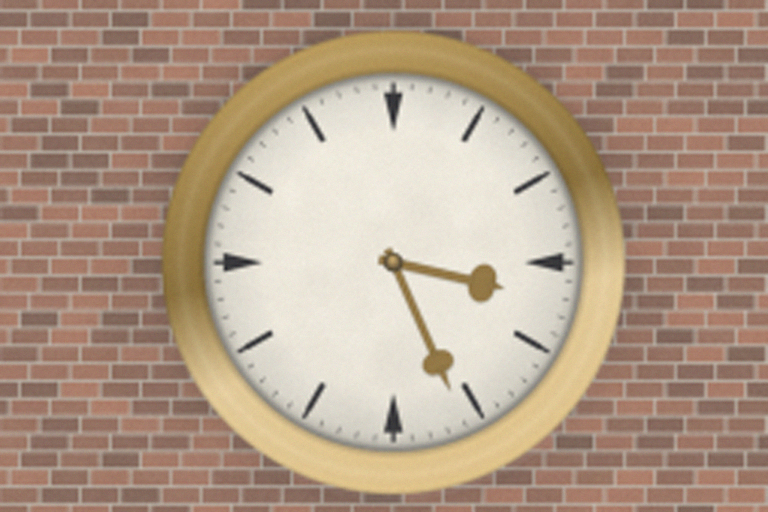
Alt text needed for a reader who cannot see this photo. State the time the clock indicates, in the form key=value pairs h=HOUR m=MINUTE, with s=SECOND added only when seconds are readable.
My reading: h=3 m=26
